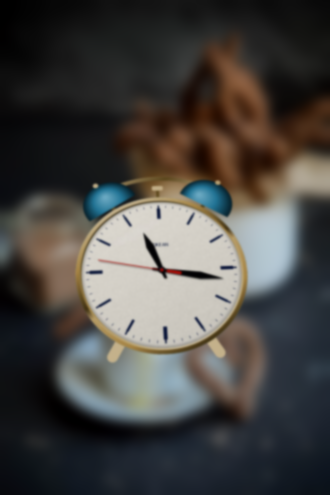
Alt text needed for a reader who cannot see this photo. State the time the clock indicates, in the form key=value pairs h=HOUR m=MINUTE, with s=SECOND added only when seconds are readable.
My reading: h=11 m=16 s=47
